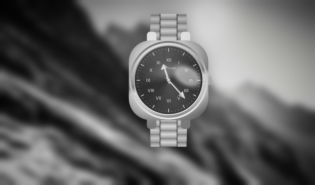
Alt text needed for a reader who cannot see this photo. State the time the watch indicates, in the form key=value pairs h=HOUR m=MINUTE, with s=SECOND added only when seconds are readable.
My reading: h=11 m=23
